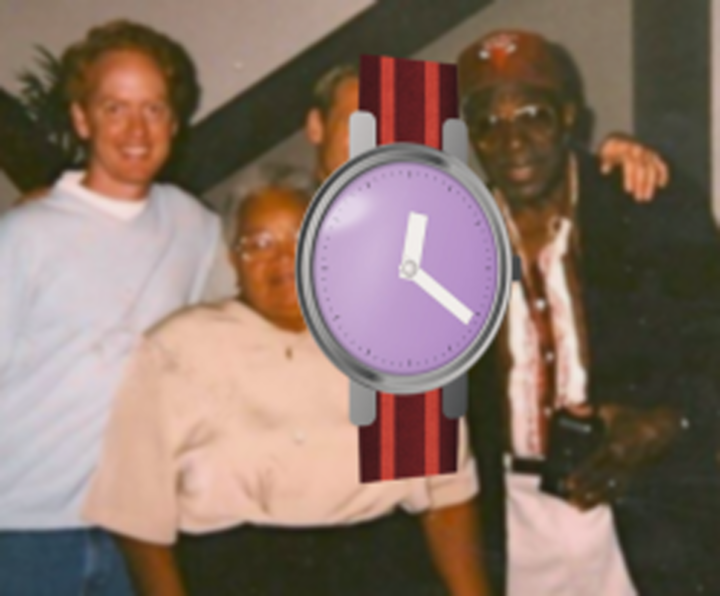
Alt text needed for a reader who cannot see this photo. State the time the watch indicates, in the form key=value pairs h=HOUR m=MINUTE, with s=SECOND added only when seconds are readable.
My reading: h=12 m=21
